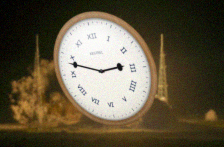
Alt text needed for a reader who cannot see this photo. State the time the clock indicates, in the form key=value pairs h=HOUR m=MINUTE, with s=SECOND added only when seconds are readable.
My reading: h=2 m=48
